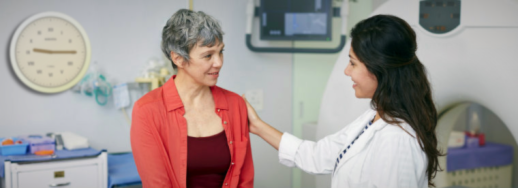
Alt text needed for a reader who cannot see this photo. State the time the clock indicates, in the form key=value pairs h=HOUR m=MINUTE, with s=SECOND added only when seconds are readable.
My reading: h=9 m=15
